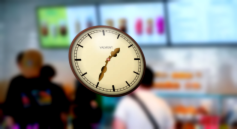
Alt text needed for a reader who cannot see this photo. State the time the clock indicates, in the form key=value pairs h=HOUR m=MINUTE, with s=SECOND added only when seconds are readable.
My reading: h=1 m=35
